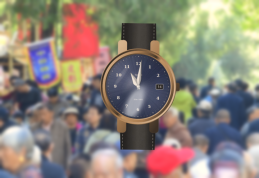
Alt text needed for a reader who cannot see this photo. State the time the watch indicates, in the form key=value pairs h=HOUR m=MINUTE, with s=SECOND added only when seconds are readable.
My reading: h=11 m=1
